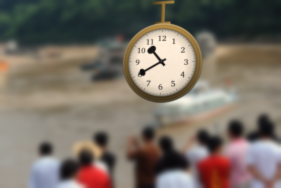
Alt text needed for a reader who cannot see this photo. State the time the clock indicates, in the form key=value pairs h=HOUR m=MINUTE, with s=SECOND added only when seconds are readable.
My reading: h=10 m=40
